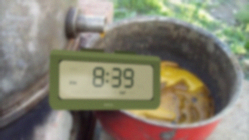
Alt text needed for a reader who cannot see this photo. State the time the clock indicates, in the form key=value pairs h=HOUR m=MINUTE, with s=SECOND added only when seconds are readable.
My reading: h=8 m=39
